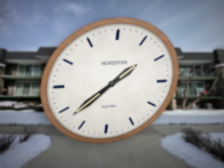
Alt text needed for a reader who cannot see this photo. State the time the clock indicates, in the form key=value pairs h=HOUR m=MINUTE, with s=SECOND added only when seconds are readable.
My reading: h=1 m=38
